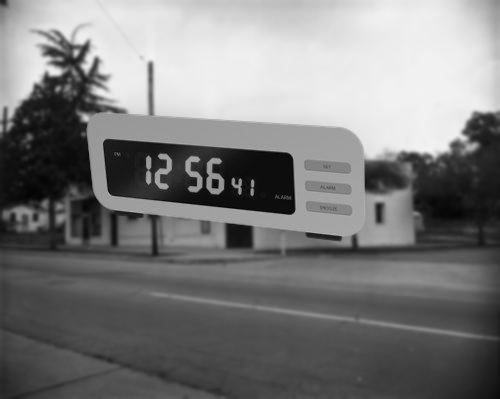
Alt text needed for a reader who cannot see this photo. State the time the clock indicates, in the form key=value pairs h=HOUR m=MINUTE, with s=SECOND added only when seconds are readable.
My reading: h=12 m=56 s=41
